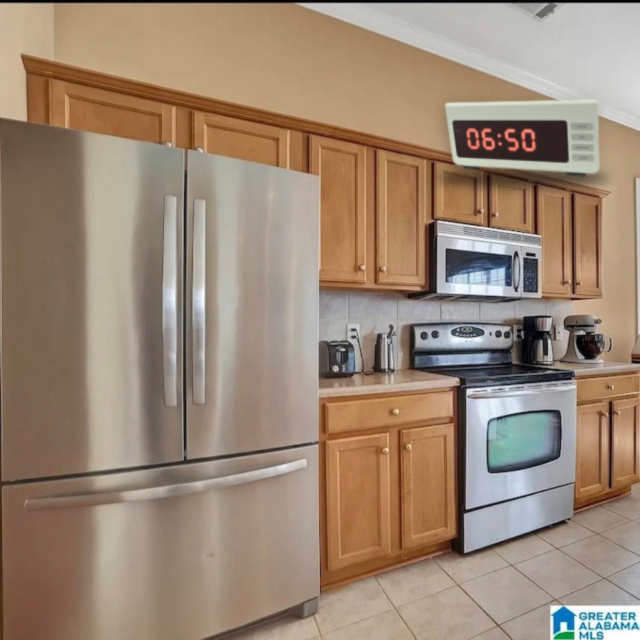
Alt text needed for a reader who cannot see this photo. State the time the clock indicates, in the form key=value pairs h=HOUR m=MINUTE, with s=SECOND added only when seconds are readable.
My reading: h=6 m=50
